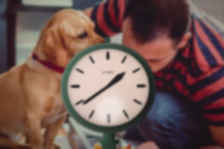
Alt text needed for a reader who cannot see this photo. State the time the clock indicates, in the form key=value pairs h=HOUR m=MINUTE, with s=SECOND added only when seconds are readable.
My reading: h=1 m=39
